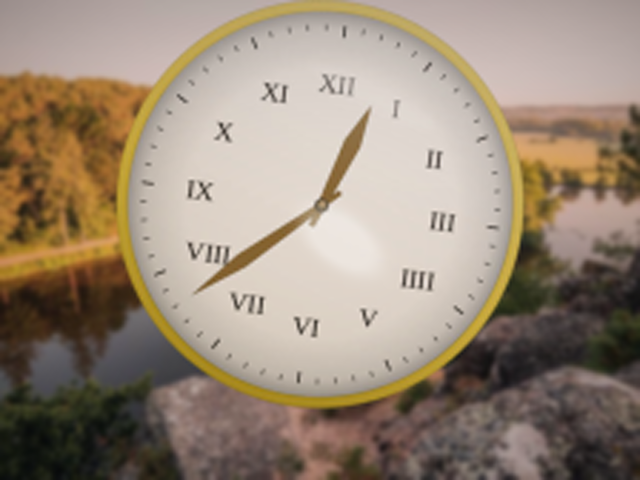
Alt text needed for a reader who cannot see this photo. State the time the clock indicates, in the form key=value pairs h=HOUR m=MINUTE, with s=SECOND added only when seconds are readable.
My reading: h=12 m=38
